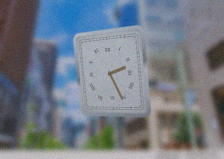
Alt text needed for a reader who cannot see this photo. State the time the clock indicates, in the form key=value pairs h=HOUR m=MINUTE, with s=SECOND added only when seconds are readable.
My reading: h=2 m=26
